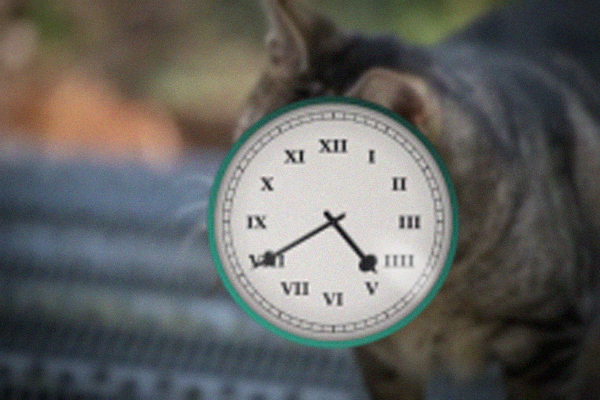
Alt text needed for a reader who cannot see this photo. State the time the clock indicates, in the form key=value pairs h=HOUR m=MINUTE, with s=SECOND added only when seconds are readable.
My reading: h=4 m=40
